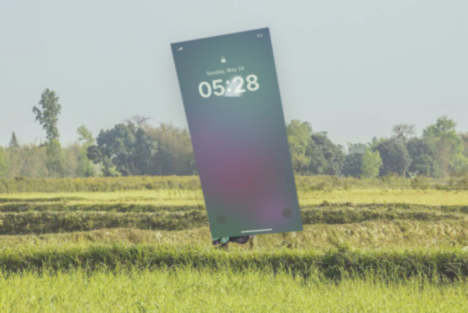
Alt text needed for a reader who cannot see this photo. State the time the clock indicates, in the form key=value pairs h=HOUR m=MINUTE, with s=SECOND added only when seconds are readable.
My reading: h=5 m=28
